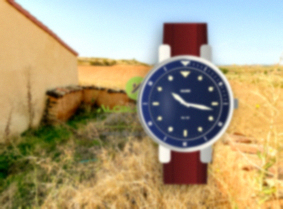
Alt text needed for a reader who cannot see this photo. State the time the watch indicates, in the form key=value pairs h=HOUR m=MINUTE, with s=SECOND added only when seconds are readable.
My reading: h=10 m=17
